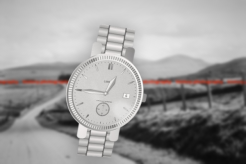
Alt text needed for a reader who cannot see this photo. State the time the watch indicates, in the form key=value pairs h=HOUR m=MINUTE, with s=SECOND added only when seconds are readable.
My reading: h=12 m=45
